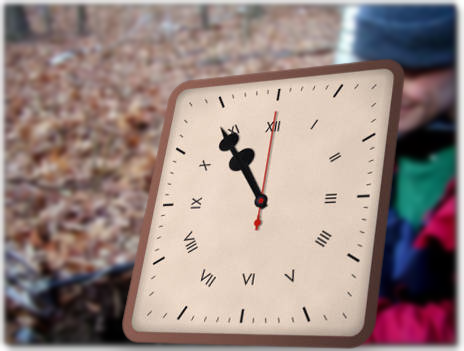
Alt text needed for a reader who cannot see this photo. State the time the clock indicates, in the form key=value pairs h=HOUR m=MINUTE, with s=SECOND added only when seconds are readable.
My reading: h=10 m=54 s=0
